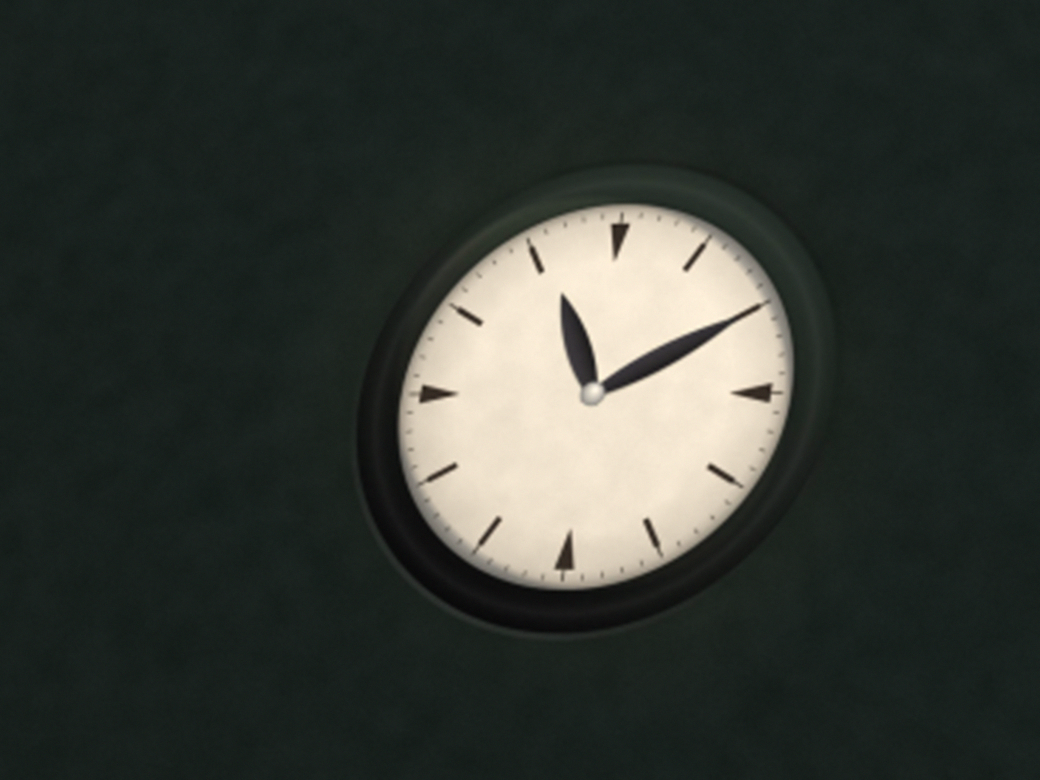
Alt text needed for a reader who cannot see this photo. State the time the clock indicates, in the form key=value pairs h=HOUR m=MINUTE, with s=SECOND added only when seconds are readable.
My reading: h=11 m=10
